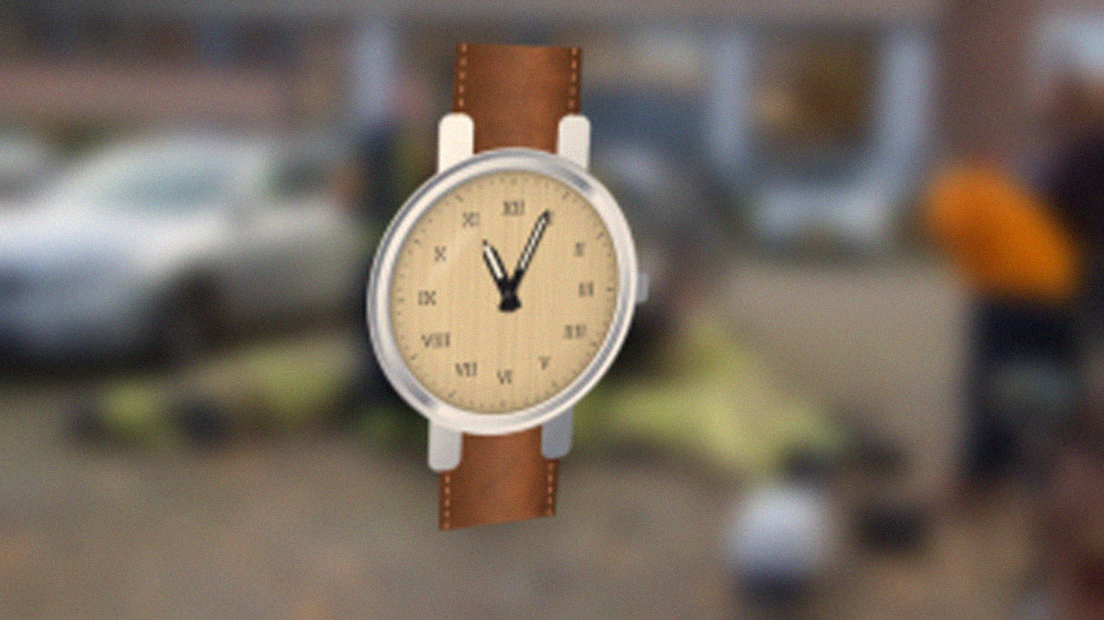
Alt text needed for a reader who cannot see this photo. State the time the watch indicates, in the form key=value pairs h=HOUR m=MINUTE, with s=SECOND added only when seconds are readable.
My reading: h=11 m=4
